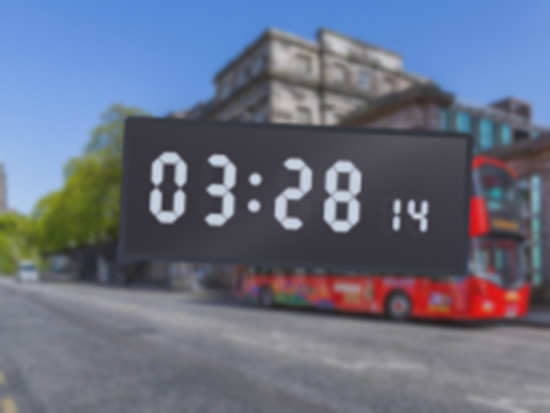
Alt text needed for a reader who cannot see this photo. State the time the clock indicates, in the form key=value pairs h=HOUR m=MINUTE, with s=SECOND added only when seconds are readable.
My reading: h=3 m=28 s=14
